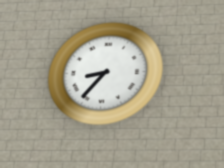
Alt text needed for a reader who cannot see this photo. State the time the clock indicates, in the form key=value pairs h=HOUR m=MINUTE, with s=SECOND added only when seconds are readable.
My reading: h=8 m=36
